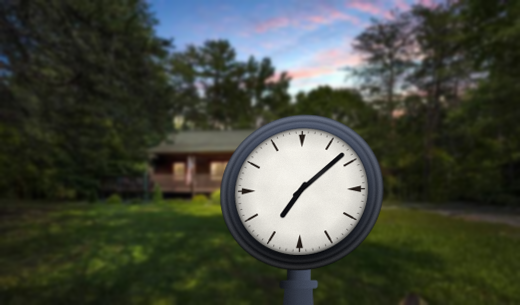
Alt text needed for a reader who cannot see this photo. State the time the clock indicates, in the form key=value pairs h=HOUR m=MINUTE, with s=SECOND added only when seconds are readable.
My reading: h=7 m=8
